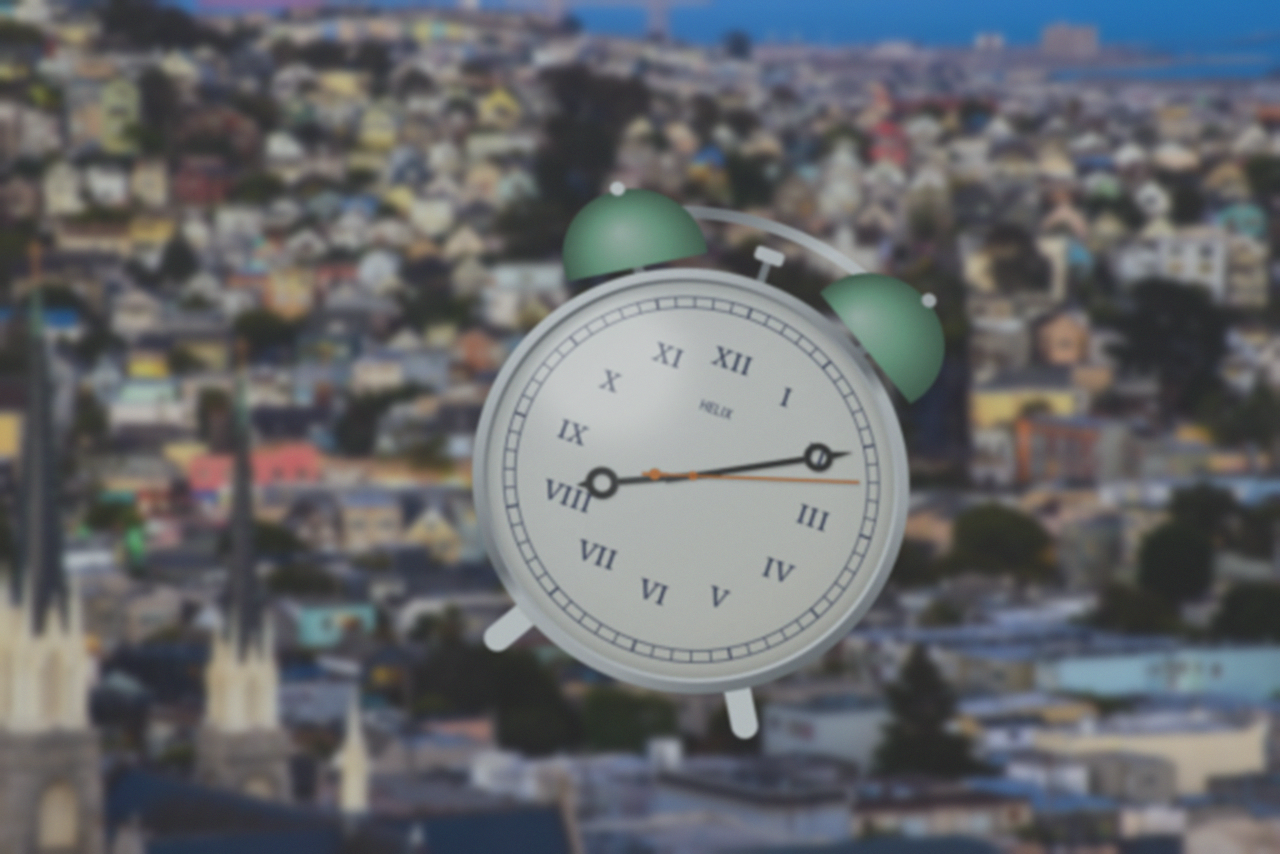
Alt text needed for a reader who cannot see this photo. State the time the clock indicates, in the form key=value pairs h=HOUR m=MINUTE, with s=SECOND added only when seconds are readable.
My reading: h=8 m=10 s=12
